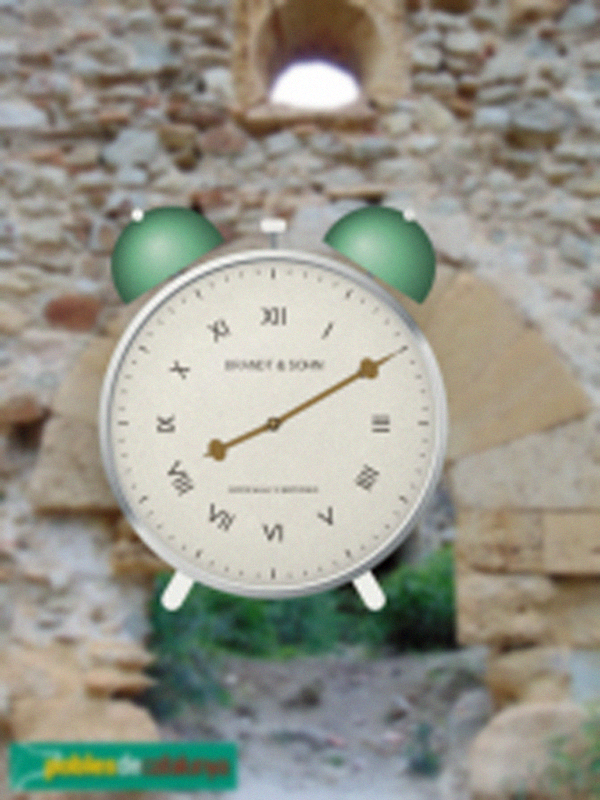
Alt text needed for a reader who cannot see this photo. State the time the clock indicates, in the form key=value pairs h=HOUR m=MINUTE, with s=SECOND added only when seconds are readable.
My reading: h=8 m=10
